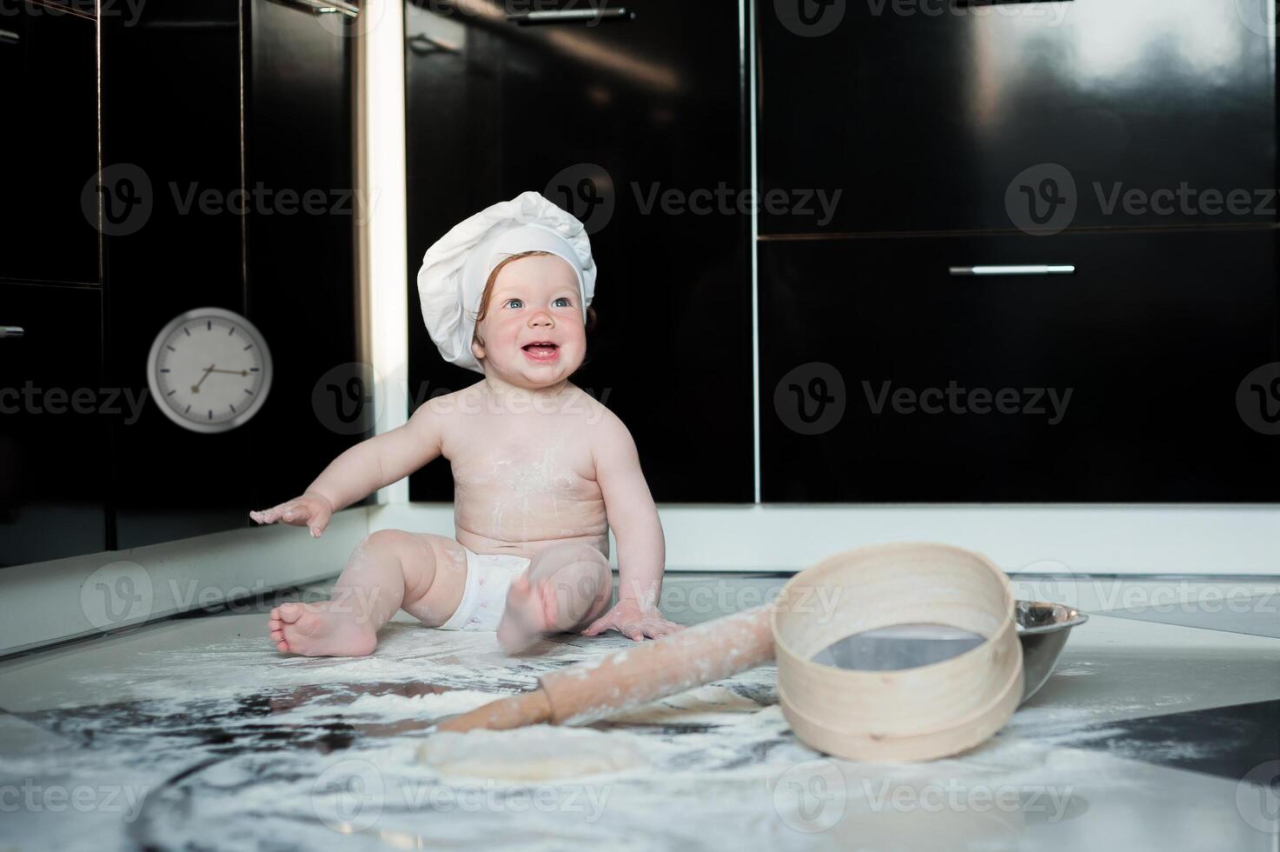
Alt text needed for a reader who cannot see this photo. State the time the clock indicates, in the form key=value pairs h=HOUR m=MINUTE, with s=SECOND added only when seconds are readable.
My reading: h=7 m=16
